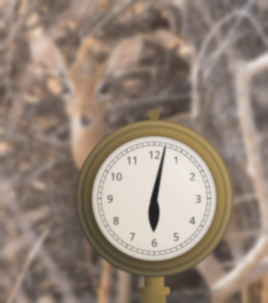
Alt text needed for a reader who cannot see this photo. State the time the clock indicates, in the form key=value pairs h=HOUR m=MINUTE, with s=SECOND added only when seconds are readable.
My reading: h=6 m=2
